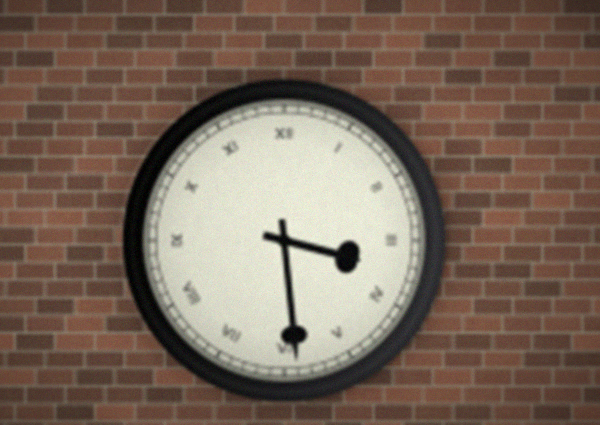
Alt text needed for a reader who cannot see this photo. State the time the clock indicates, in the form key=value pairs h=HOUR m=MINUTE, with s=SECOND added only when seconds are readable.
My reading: h=3 m=29
